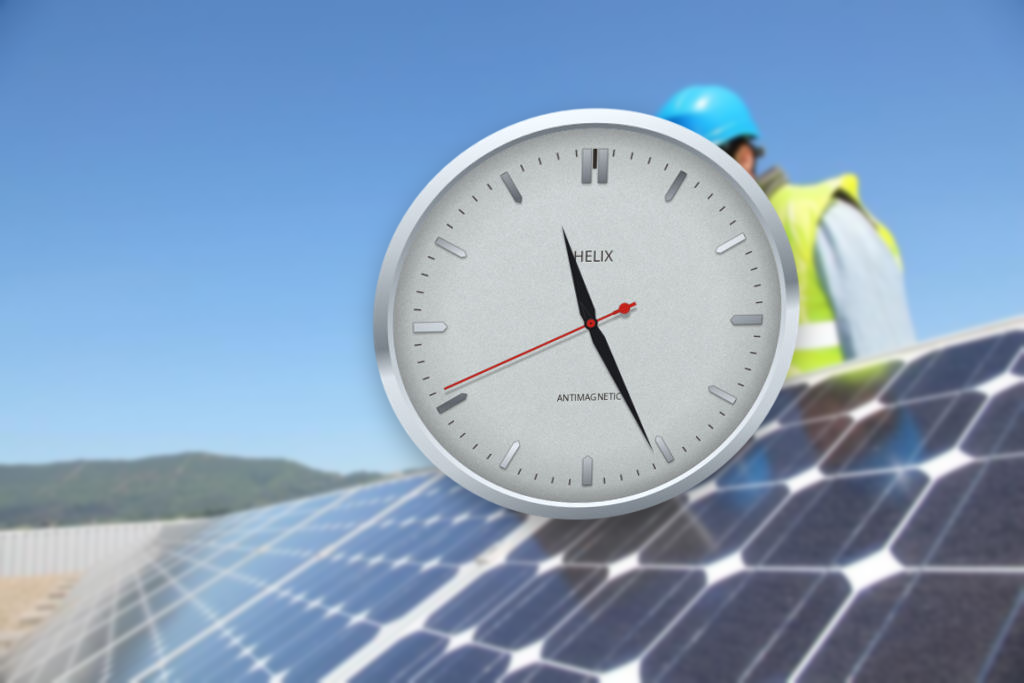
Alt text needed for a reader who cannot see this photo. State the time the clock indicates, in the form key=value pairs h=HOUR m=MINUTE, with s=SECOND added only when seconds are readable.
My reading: h=11 m=25 s=41
